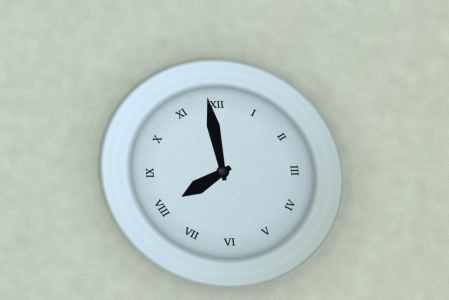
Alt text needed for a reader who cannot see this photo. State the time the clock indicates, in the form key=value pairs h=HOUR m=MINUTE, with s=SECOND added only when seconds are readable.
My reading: h=7 m=59
